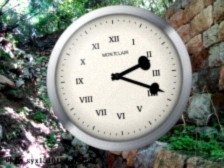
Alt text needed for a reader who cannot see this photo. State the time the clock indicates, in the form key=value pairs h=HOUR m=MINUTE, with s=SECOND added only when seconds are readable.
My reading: h=2 m=19
